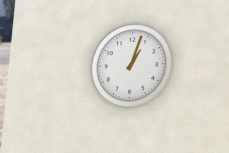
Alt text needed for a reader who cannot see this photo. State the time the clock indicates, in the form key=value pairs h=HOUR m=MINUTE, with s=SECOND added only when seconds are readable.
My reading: h=1 m=3
